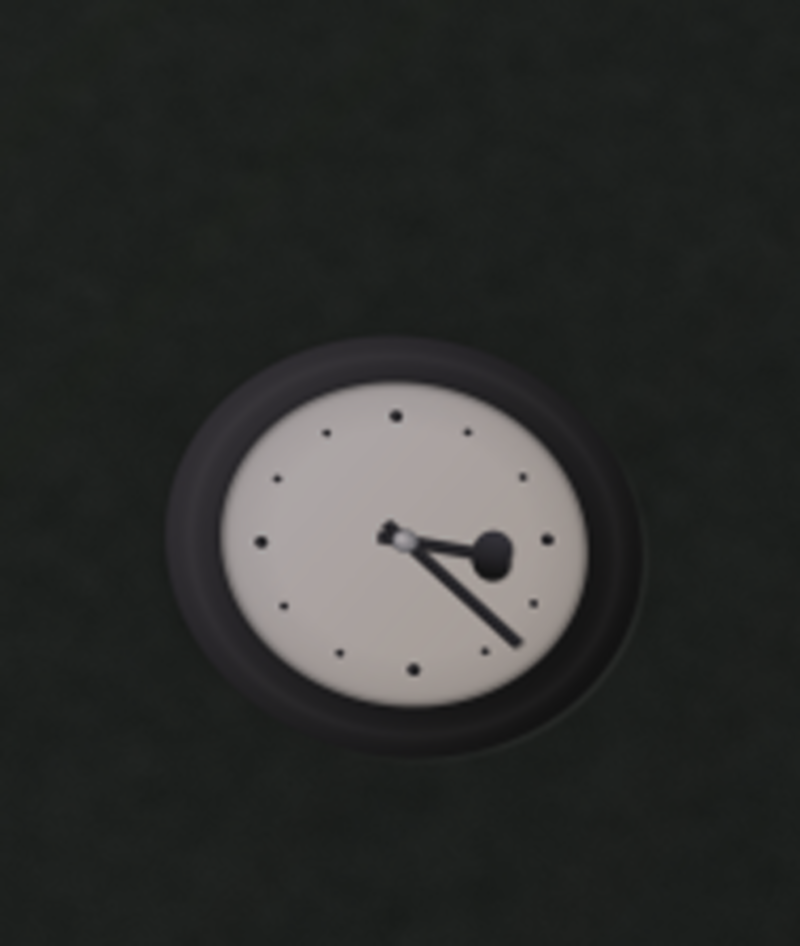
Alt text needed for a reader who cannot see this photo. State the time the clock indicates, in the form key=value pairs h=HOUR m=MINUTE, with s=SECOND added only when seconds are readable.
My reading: h=3 m=23
